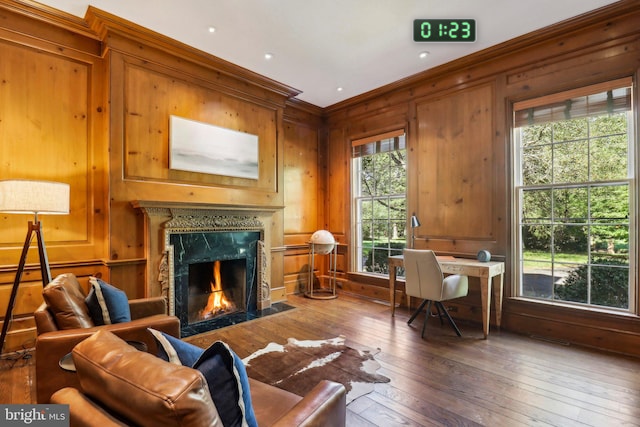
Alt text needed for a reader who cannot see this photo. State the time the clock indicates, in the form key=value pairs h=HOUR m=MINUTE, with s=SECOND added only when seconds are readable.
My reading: h=1 m=23
